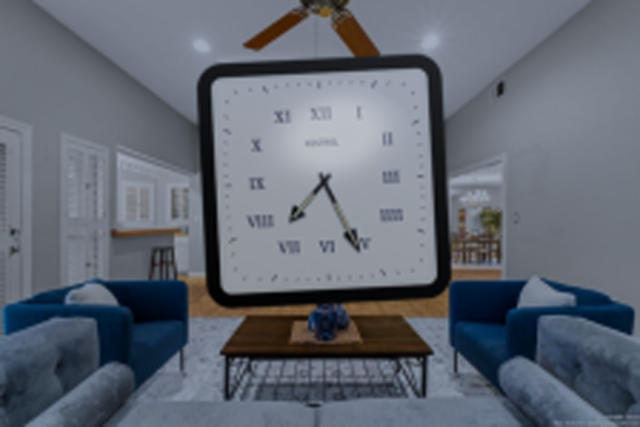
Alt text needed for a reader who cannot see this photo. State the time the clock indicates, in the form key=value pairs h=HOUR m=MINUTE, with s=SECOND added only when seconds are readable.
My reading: h=7 m=26
